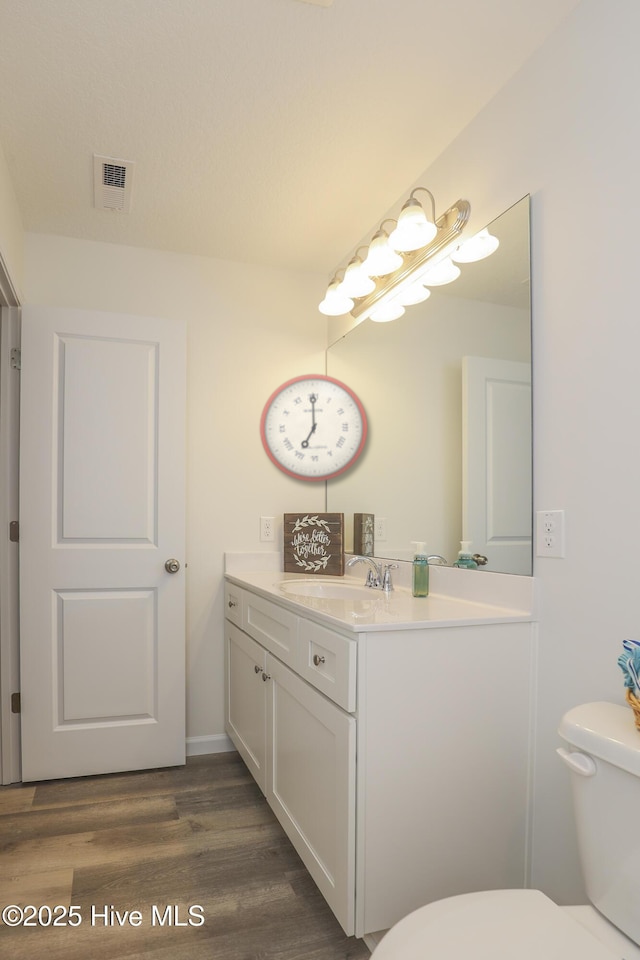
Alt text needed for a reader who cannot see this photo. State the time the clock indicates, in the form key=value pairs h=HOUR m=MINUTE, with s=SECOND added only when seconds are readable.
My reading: h=7 m=0
